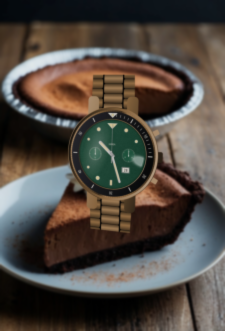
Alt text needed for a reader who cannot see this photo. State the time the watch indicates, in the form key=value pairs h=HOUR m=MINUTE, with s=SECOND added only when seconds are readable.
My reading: h=10 m=27
